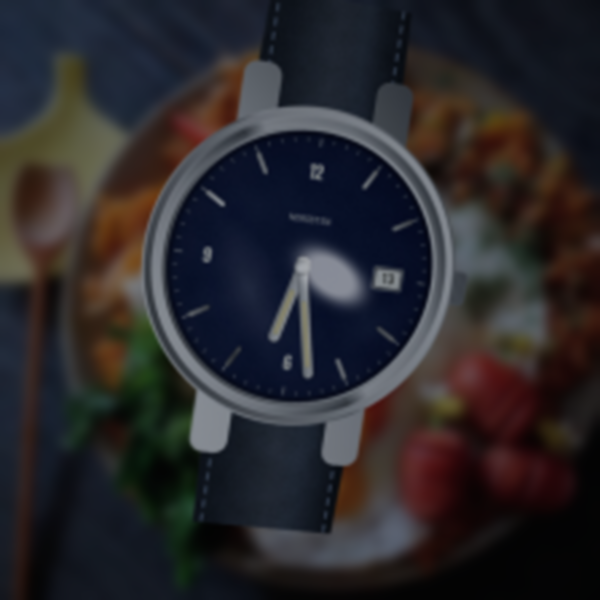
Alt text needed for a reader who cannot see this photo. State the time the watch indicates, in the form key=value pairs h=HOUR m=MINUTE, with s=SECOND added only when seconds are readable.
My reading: h=6 m=28
